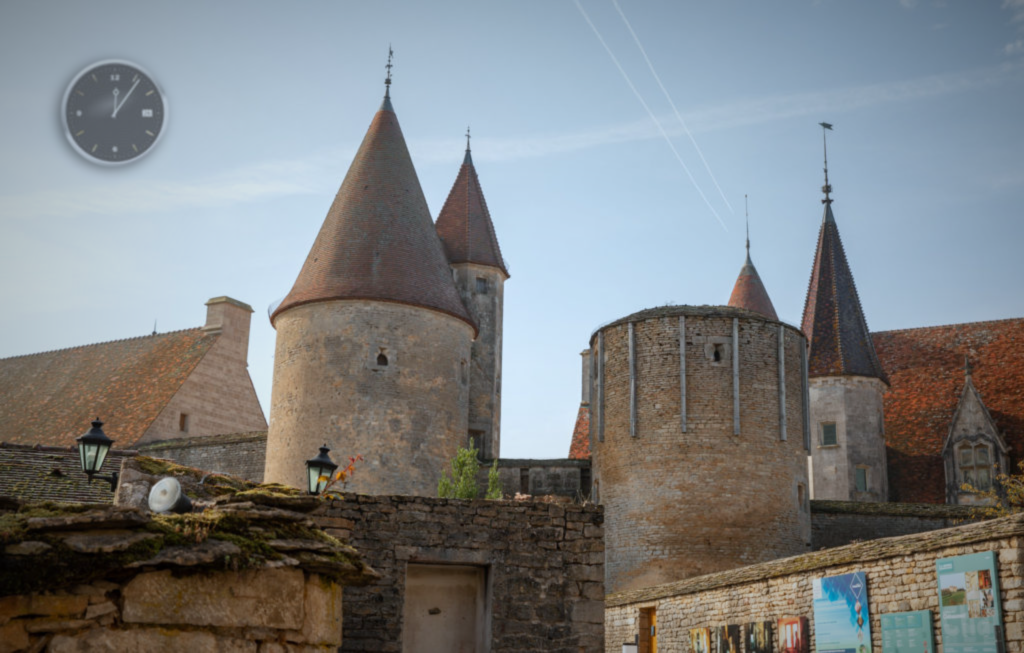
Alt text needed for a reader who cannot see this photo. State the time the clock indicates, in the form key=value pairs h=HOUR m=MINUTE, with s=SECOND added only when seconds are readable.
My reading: h=12 m=6
